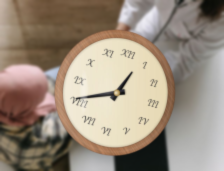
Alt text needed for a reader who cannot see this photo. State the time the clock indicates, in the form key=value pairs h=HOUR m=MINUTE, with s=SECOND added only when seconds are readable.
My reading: h=12 m=41
